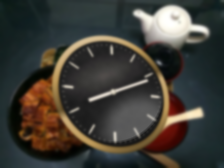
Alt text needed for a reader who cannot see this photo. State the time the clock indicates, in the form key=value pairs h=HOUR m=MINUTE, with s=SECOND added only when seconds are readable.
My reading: h=8 m=11
